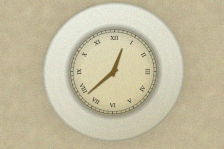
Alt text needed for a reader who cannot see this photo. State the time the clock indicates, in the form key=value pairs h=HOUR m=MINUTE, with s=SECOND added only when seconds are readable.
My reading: h=12 m=38
